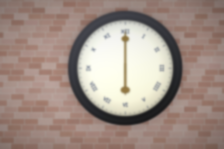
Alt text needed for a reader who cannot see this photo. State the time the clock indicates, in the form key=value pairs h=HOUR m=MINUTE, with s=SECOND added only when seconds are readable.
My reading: h=6 m=0
